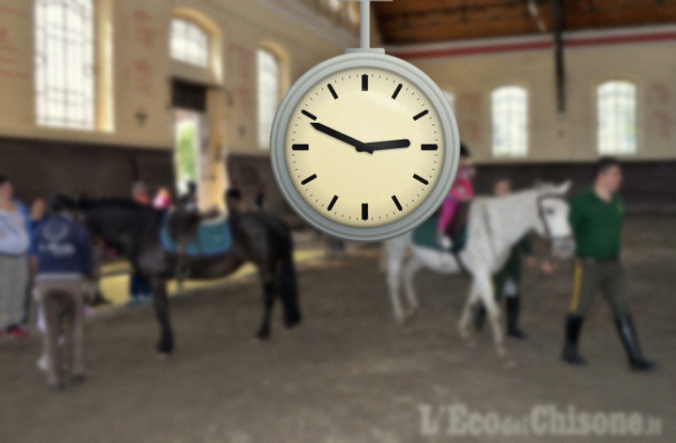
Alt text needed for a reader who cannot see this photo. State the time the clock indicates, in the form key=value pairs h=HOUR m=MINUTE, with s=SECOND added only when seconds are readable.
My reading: h=2 m=49
